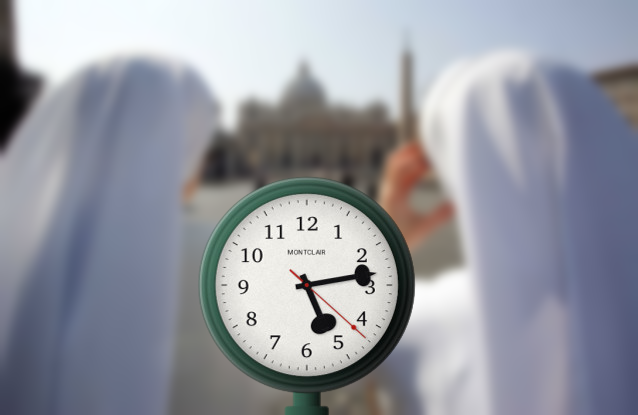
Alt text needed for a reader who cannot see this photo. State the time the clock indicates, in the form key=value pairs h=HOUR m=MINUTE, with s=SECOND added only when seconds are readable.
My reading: h=5 m=13 s=22
